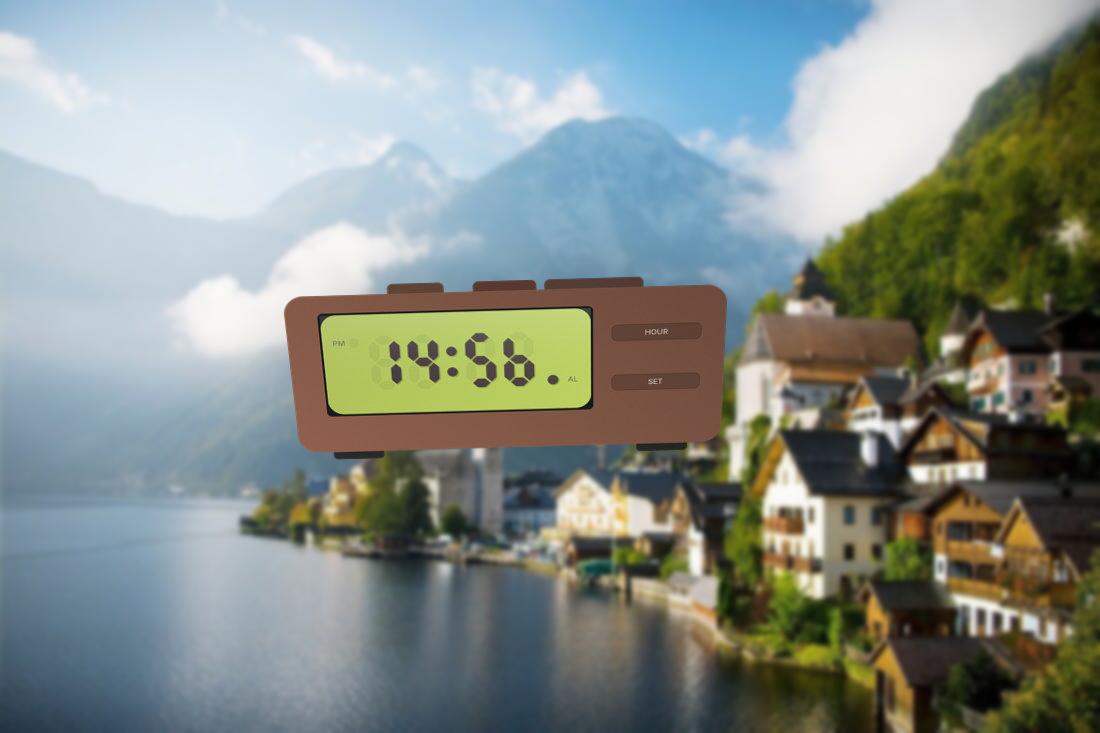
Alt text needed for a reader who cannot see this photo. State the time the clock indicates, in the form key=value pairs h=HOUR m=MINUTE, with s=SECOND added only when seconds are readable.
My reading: h=14 m=56
